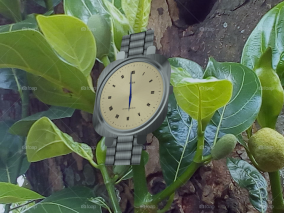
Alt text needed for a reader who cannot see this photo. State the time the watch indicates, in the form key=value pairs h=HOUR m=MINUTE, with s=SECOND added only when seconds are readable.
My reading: h=5 m=59
